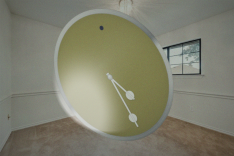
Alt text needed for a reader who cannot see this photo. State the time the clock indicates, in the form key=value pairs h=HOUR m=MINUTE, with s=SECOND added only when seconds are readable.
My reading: h=4 m=26
